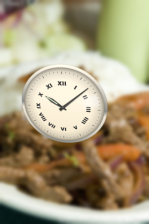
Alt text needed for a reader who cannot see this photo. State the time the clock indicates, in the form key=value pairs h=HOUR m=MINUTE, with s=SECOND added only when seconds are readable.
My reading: h=10 m=8
